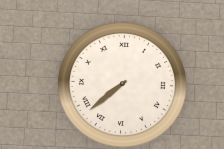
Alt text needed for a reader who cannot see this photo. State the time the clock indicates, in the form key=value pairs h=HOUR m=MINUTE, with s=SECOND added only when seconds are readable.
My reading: h=7 m=38
